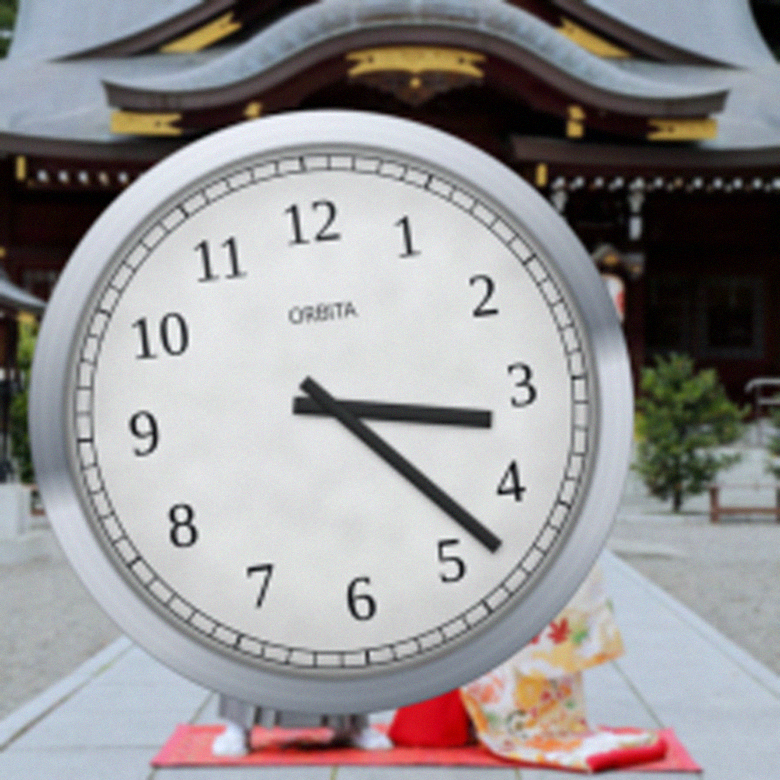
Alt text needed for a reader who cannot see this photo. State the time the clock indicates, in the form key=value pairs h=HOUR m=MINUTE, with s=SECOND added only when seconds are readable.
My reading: h=3 m=23
